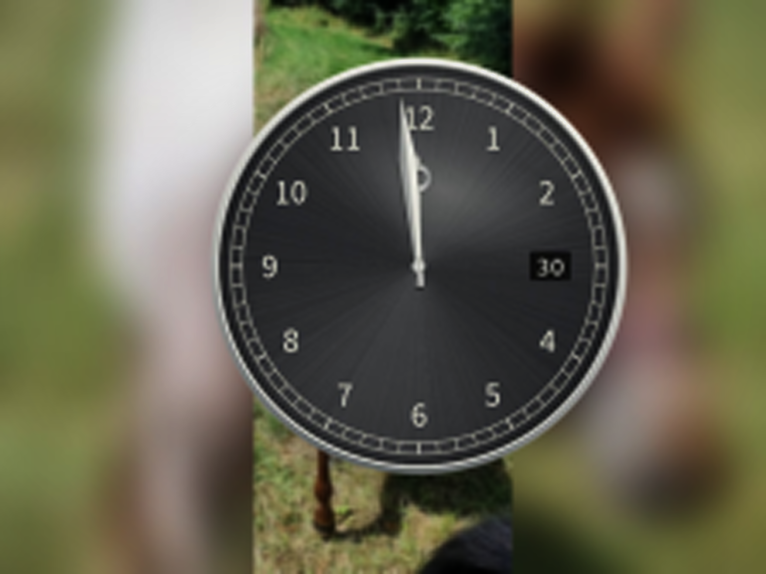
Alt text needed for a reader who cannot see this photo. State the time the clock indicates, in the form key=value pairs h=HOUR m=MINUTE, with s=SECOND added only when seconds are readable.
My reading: h=11 m=59
